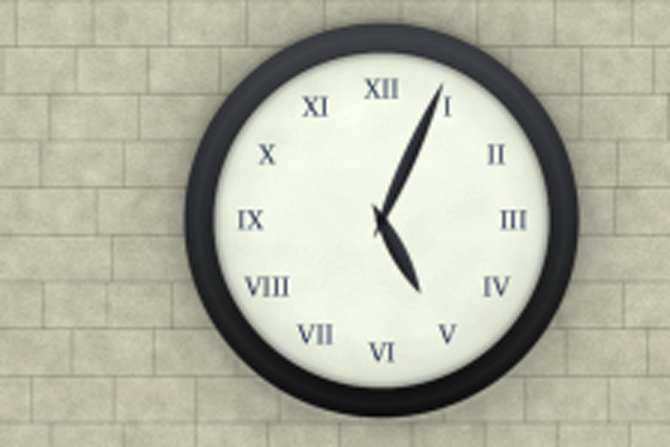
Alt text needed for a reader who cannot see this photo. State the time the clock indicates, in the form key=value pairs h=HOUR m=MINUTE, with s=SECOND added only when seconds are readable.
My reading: h=5 m=4
